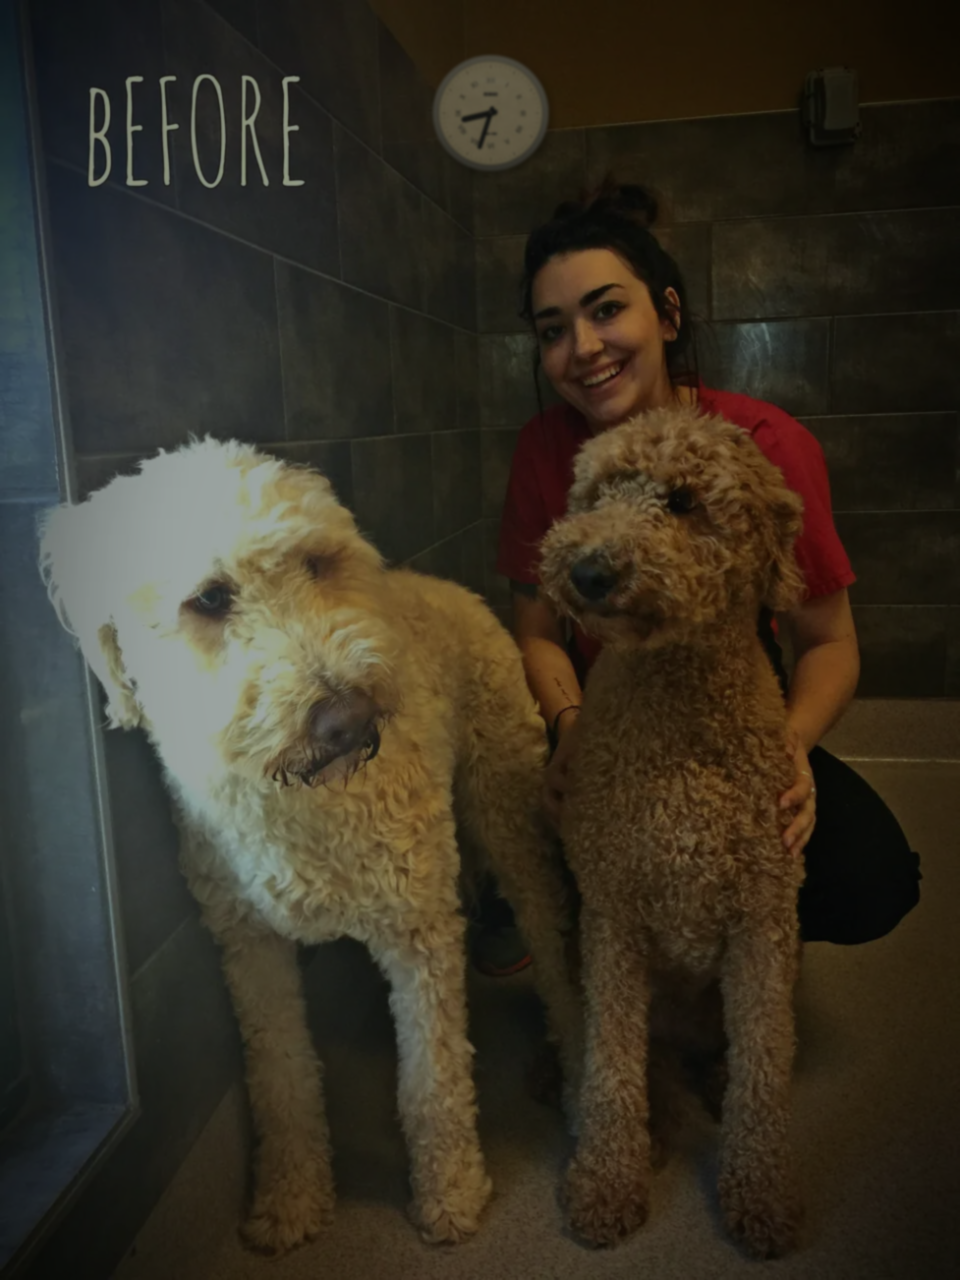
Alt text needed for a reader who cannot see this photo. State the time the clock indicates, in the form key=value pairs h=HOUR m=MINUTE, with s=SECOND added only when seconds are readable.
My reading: h=8 m=33
